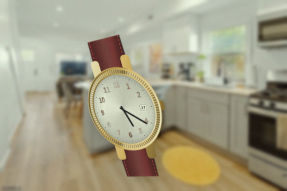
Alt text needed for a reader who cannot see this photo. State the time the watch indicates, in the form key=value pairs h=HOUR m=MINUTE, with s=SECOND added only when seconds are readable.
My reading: h=5 m=21
